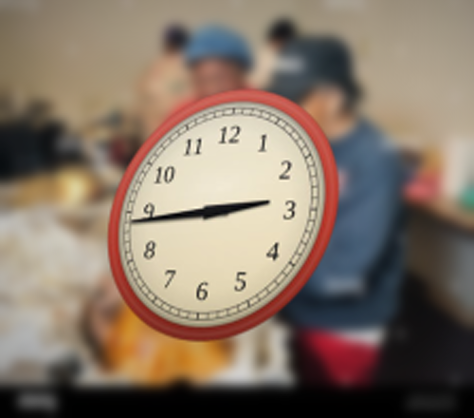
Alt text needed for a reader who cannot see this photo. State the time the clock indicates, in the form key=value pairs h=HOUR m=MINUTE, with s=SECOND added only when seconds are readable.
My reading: h=2 m=44
